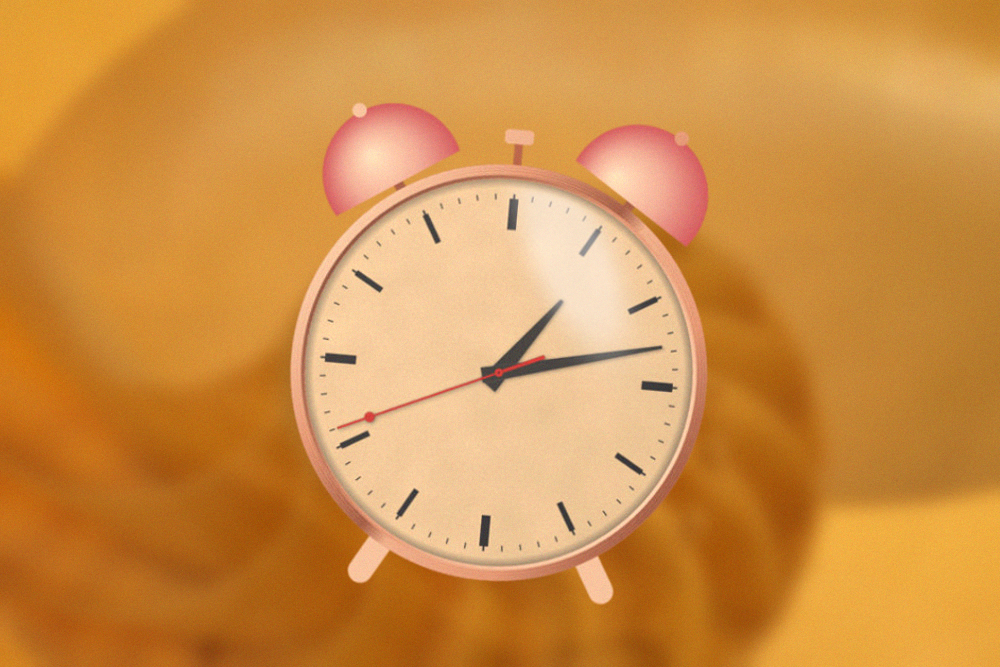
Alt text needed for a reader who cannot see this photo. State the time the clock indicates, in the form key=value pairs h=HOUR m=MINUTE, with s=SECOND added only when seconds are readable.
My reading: h=1 m=12 s=41
